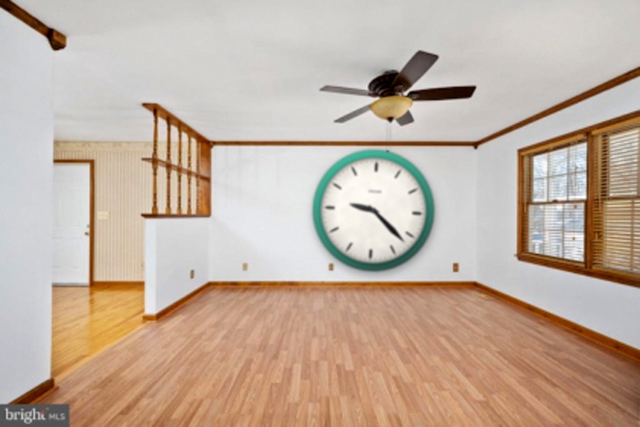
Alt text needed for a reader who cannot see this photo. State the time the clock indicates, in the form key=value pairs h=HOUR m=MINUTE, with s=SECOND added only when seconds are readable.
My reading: h=9 m=22
